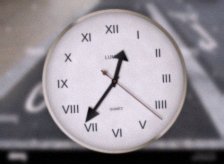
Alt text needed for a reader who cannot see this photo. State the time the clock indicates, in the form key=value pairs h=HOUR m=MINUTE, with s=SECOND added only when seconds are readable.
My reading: h=12 m=36 s=22
